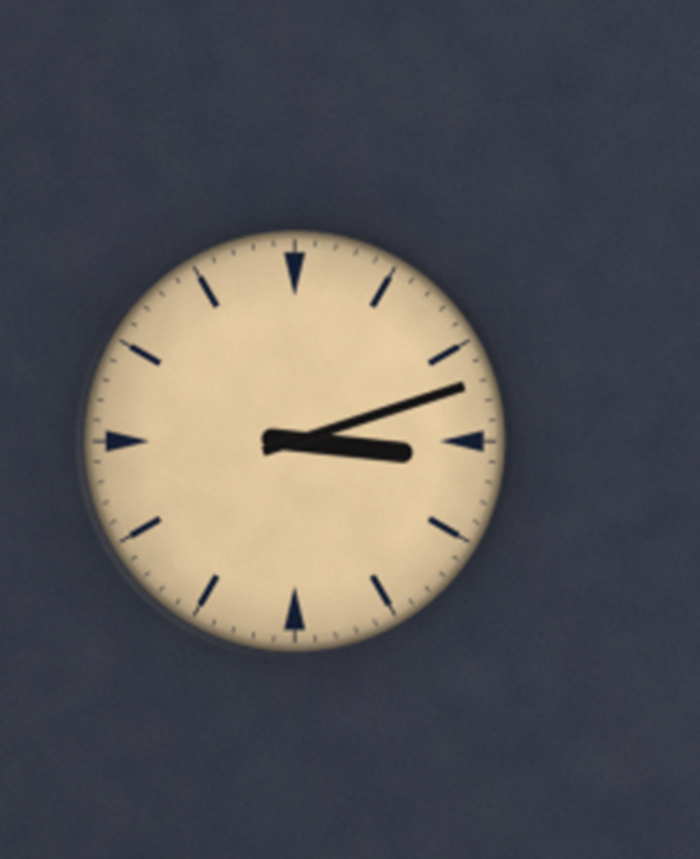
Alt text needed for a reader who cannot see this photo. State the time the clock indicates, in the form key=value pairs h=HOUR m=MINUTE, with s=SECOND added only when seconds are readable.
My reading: h=3 m=12
